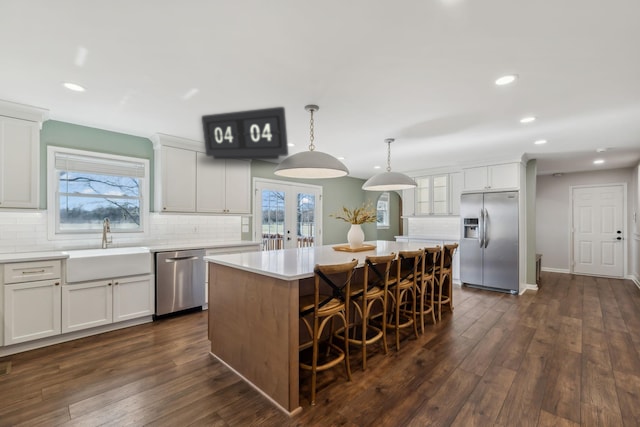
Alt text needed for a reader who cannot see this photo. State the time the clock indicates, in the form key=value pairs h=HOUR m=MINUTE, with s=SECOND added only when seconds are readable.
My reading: h=4 m=4
